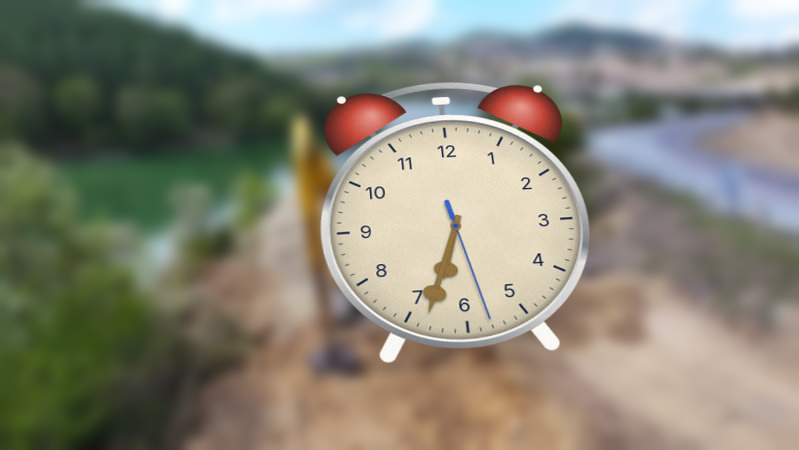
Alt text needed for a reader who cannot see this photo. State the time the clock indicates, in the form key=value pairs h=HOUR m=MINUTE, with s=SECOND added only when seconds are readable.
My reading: h=6 m=33 s=28
